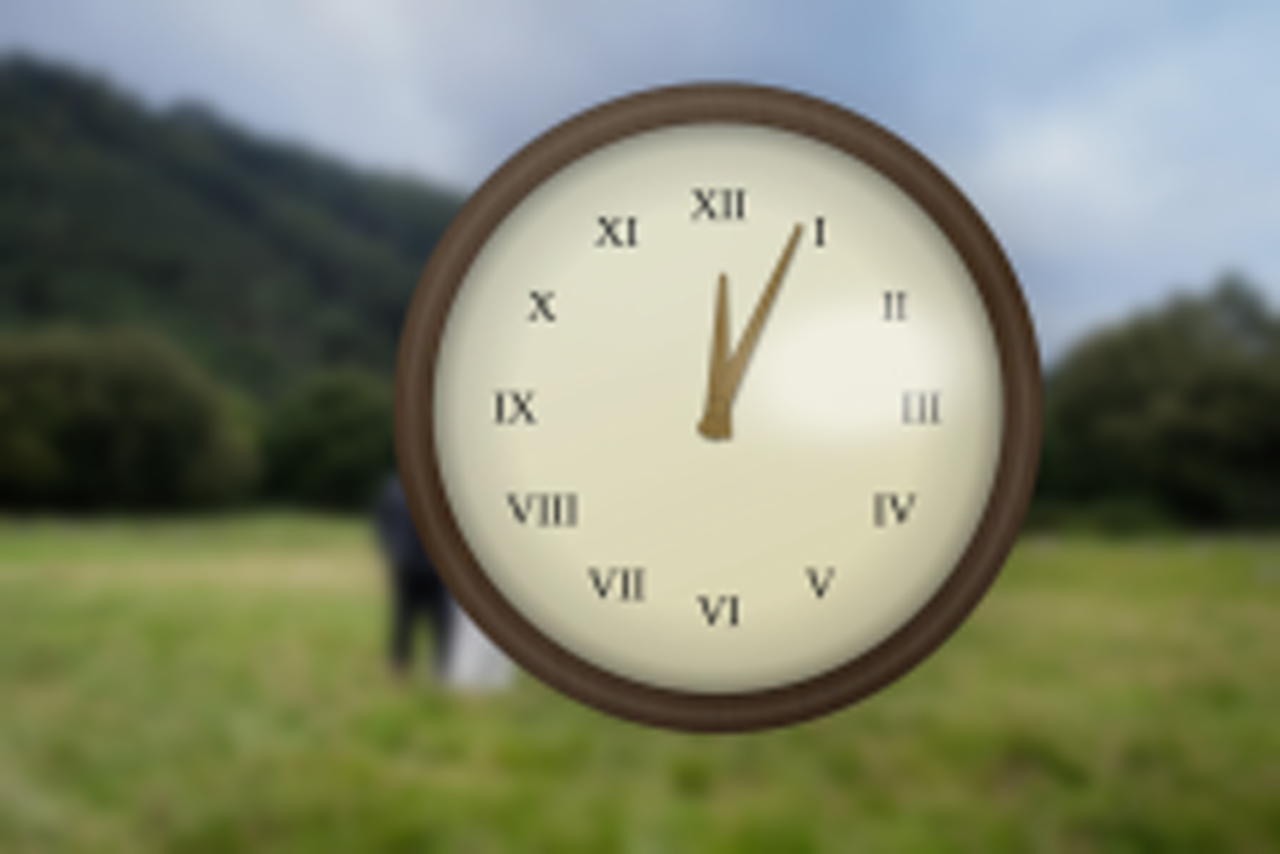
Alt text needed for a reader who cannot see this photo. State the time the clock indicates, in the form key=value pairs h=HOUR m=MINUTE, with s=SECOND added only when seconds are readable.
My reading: h=12 m=4
